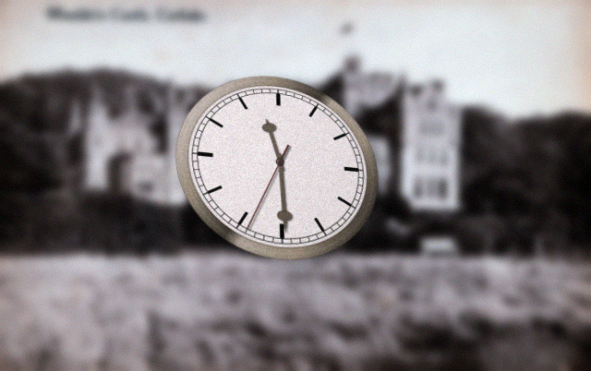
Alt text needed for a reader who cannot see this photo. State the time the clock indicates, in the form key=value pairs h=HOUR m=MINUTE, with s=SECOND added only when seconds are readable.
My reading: h=11 m=29 s=34
